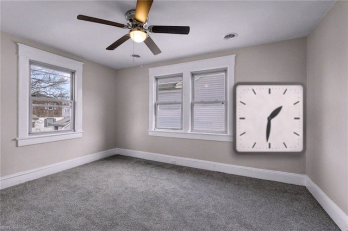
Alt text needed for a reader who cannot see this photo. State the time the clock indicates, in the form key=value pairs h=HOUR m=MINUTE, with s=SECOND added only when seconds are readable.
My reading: h=1 m=31
